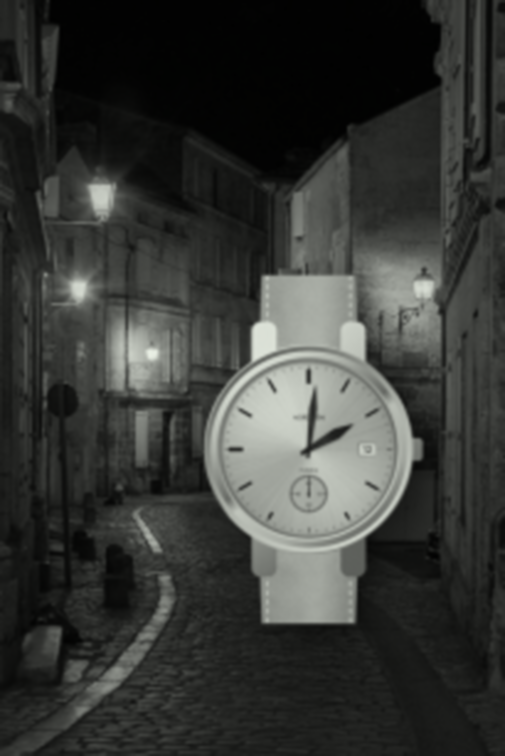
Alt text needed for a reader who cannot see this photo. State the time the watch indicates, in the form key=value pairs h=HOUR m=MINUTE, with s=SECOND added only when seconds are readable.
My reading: h=2 m=1
